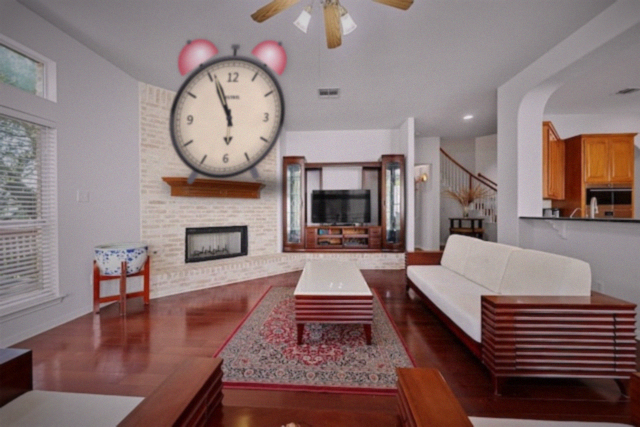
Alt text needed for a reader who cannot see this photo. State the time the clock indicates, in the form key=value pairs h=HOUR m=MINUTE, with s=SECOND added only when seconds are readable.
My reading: h=5 m=56
